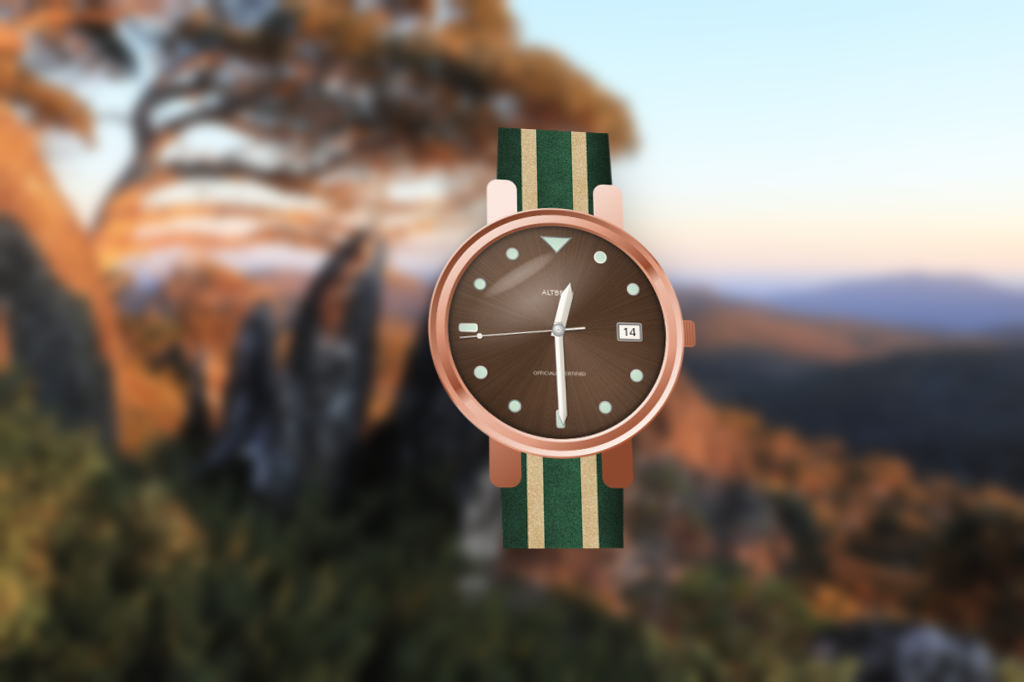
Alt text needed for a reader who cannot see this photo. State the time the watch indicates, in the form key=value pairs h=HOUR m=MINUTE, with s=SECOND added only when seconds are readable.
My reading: h=12 m=29 s=44
